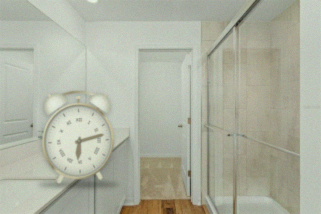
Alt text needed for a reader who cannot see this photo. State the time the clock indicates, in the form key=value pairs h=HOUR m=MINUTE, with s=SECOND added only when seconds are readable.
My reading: h=6 m=13
